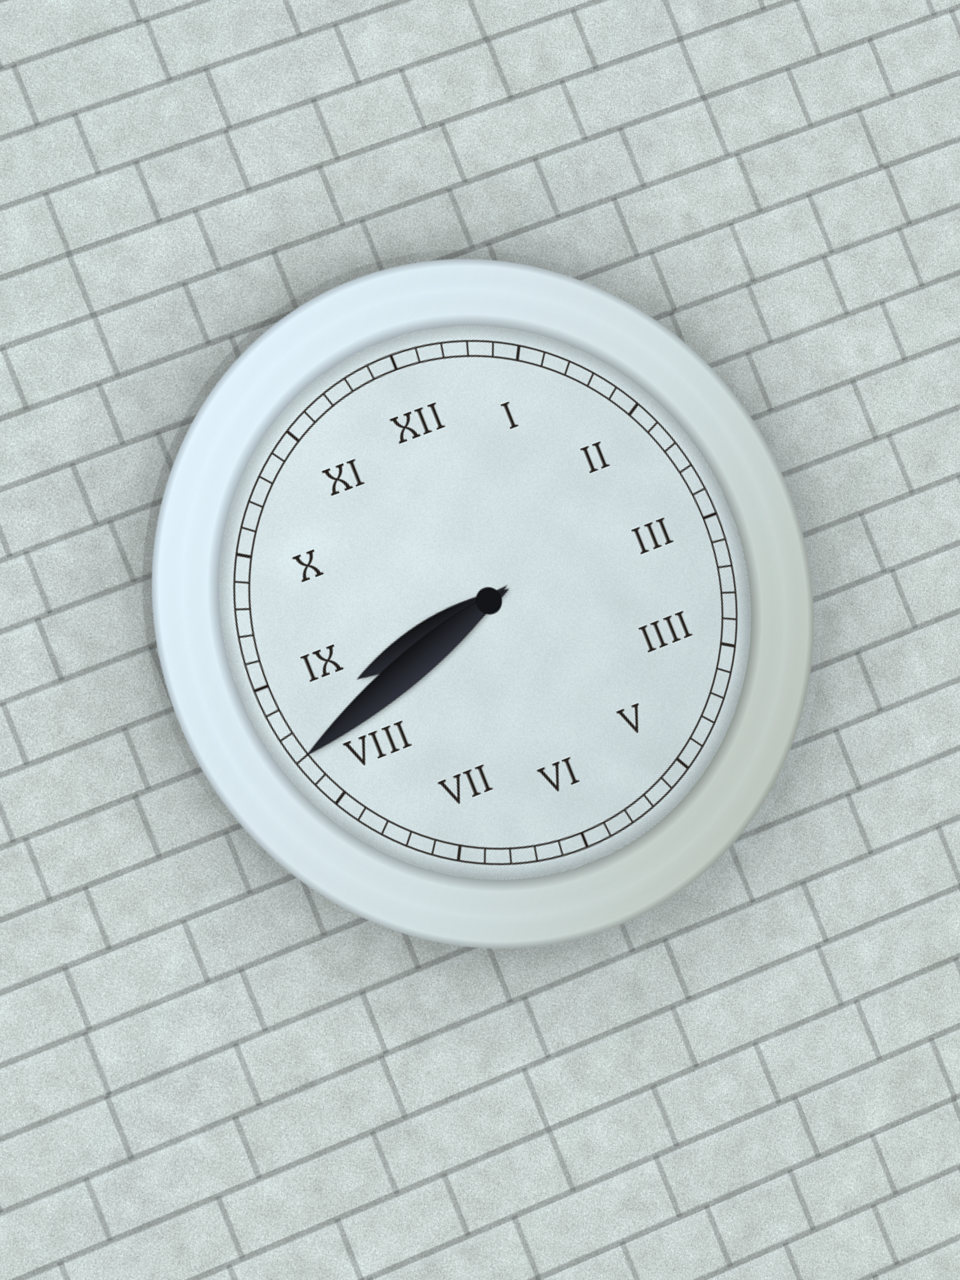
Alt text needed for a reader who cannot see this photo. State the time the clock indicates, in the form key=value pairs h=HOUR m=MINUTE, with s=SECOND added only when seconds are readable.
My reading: h=8 m=42
